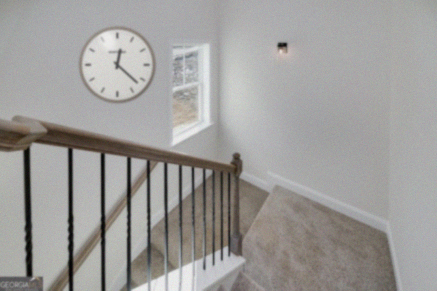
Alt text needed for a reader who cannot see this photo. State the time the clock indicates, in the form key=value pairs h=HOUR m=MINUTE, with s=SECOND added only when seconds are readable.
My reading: h=12 m=22
